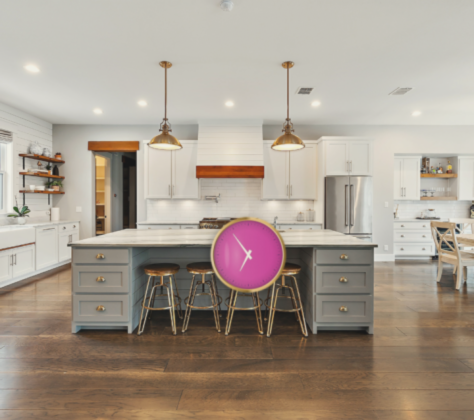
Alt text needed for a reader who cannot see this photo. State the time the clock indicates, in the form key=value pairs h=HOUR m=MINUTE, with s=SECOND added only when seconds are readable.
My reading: h=6 m=54
